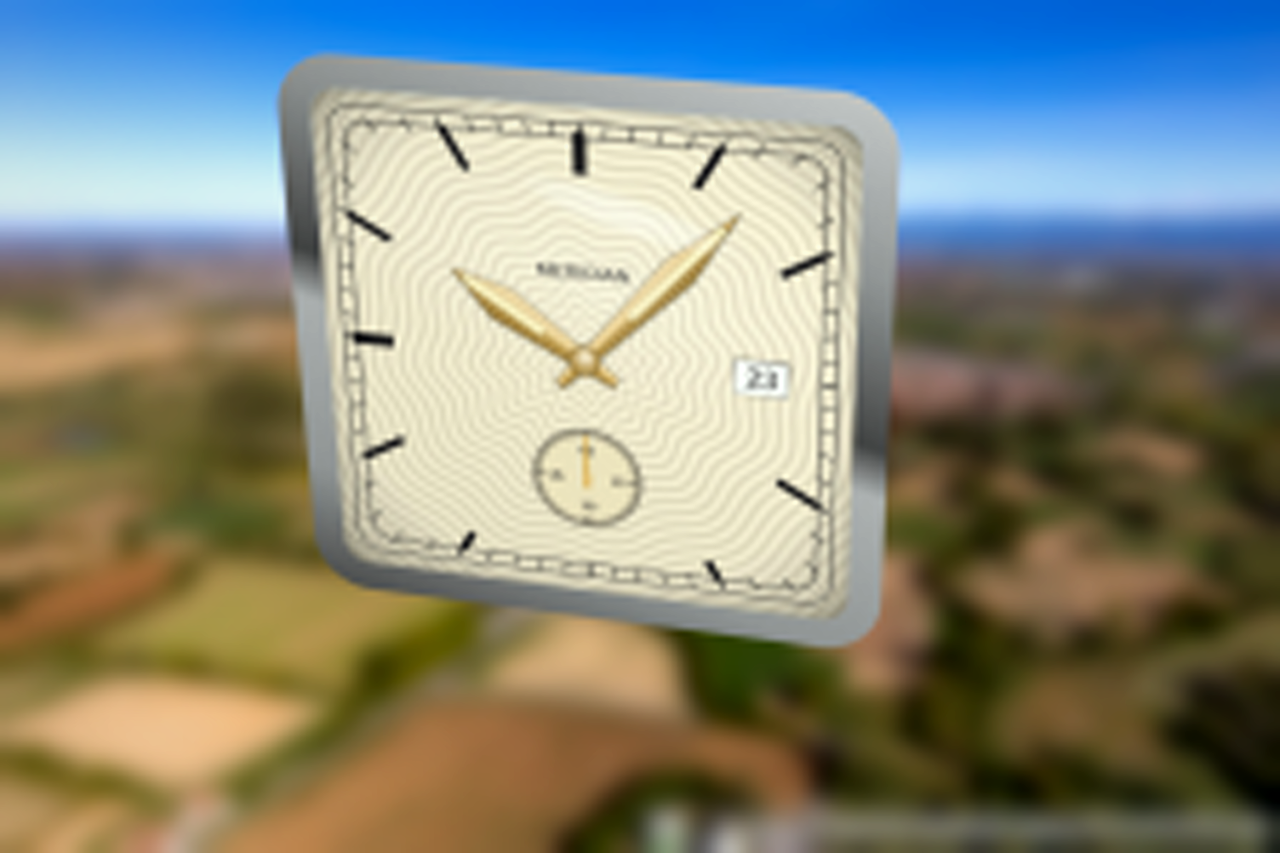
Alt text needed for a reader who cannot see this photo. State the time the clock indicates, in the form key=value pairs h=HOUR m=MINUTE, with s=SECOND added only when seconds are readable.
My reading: h=10 m=7
